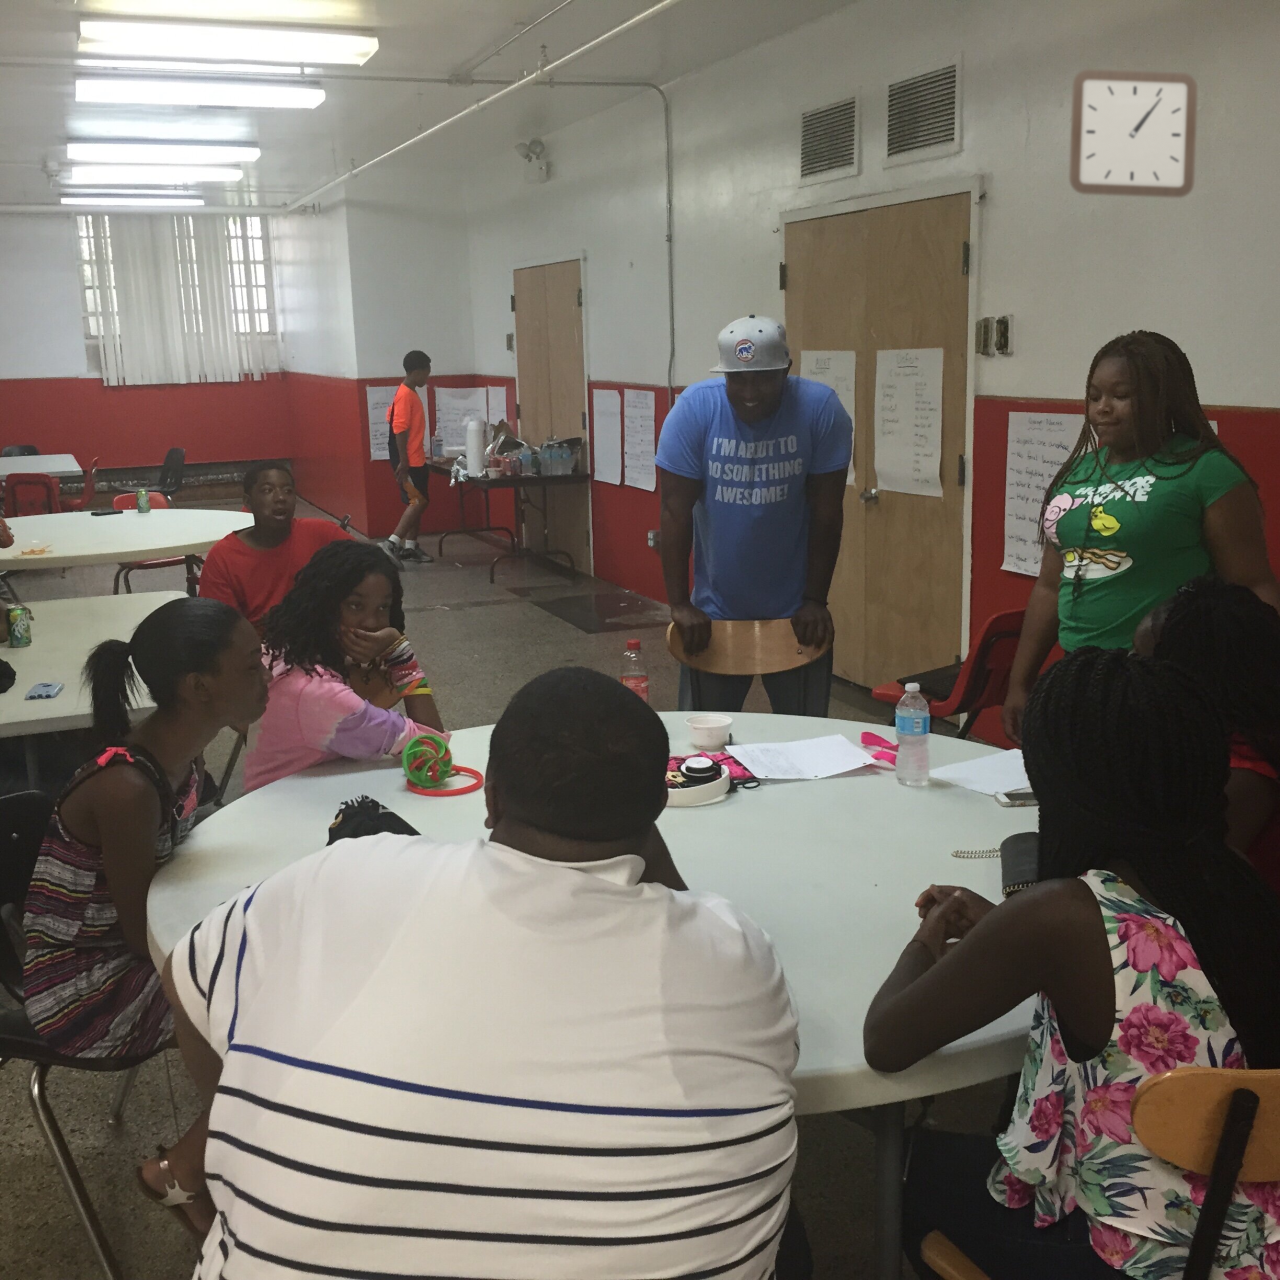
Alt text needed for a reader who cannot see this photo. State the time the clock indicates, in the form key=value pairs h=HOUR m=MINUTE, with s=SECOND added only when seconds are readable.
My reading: h=1 m=6
